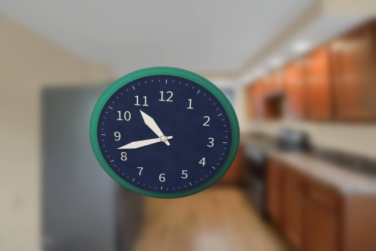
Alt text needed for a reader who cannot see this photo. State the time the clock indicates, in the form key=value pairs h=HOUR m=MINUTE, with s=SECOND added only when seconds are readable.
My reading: h=10 m=42
